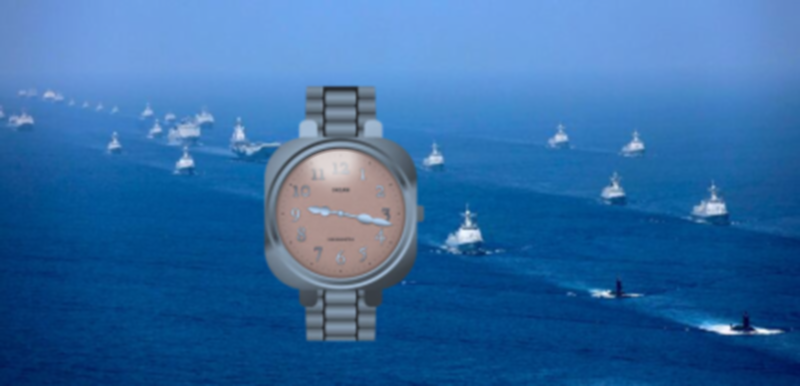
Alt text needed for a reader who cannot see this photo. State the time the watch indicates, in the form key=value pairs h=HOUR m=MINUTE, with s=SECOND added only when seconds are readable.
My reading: h=9 m=17
